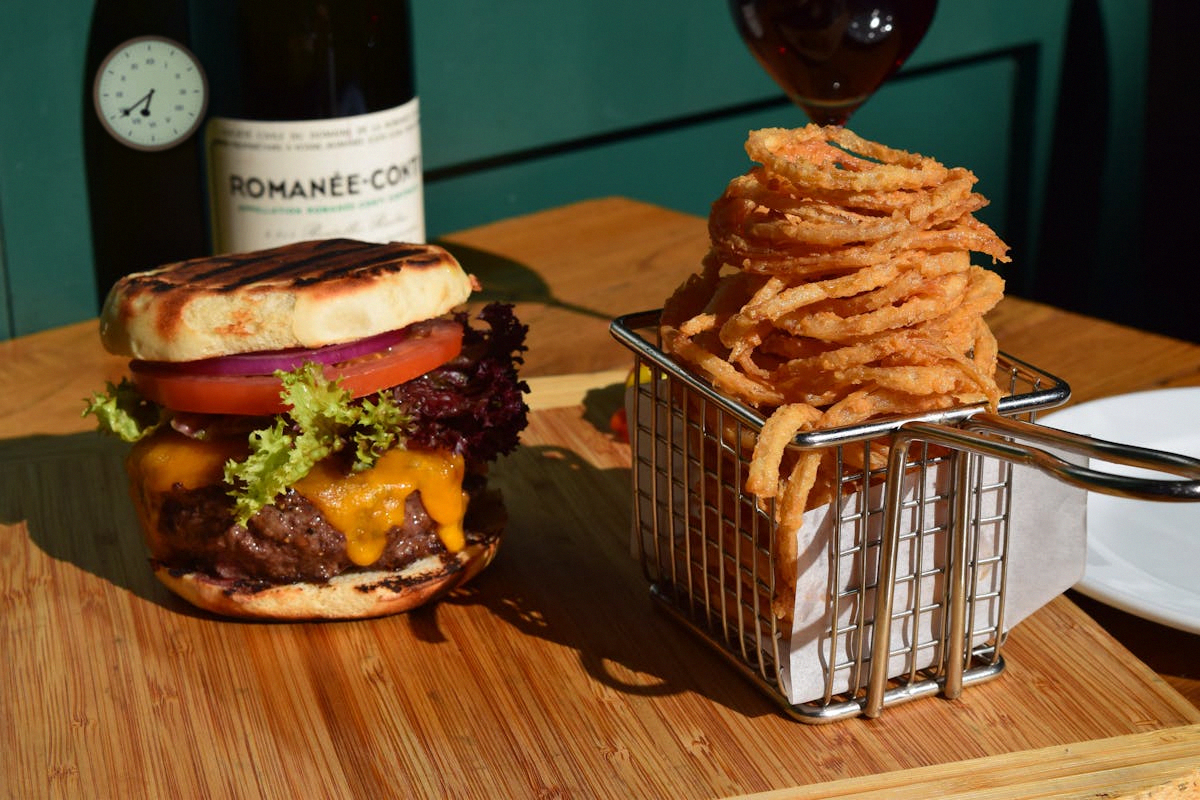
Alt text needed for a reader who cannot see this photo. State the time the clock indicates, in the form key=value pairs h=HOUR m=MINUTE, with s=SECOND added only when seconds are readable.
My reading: h=6 m=39
